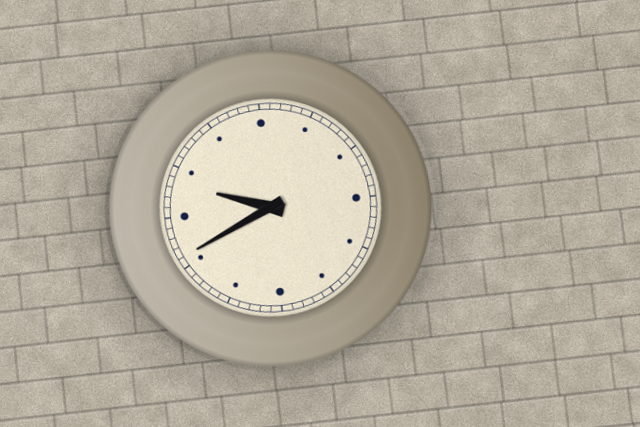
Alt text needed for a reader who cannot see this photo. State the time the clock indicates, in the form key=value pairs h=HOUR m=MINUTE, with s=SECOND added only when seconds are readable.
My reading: h=9 m=41
